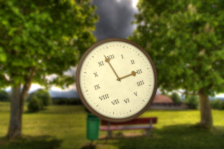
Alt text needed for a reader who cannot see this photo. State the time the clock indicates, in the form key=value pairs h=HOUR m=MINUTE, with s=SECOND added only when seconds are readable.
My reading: h=2 m=58
